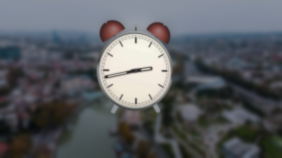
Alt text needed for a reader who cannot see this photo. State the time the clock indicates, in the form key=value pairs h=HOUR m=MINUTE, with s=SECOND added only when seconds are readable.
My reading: h=2 m=43
